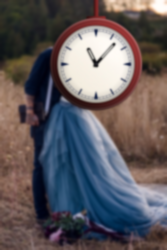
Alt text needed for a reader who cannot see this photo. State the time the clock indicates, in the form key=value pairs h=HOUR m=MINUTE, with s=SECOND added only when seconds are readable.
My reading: h=11 m=7
